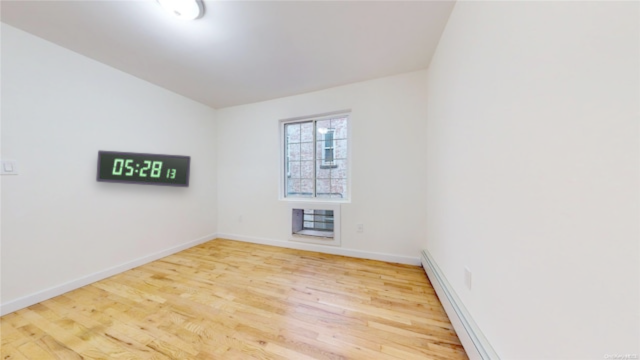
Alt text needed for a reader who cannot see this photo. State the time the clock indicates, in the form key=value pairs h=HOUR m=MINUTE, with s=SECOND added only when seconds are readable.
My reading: h=5 m=28
